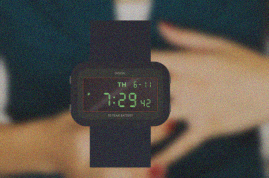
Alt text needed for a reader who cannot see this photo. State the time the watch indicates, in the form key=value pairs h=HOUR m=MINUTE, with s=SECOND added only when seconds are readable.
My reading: h=7 m=29 s=42
